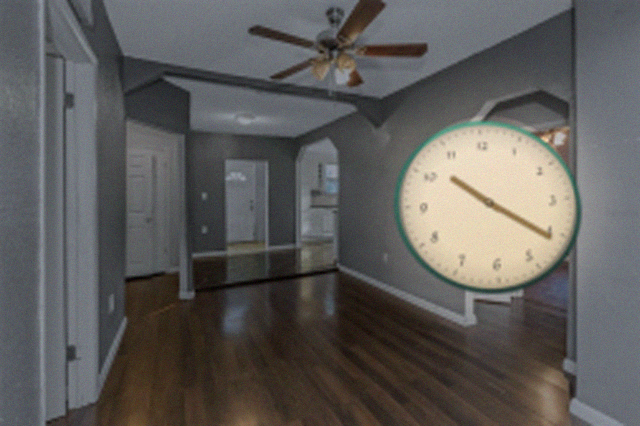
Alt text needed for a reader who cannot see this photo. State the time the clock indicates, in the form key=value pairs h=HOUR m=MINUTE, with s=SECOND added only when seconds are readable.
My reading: h=10 m=21
